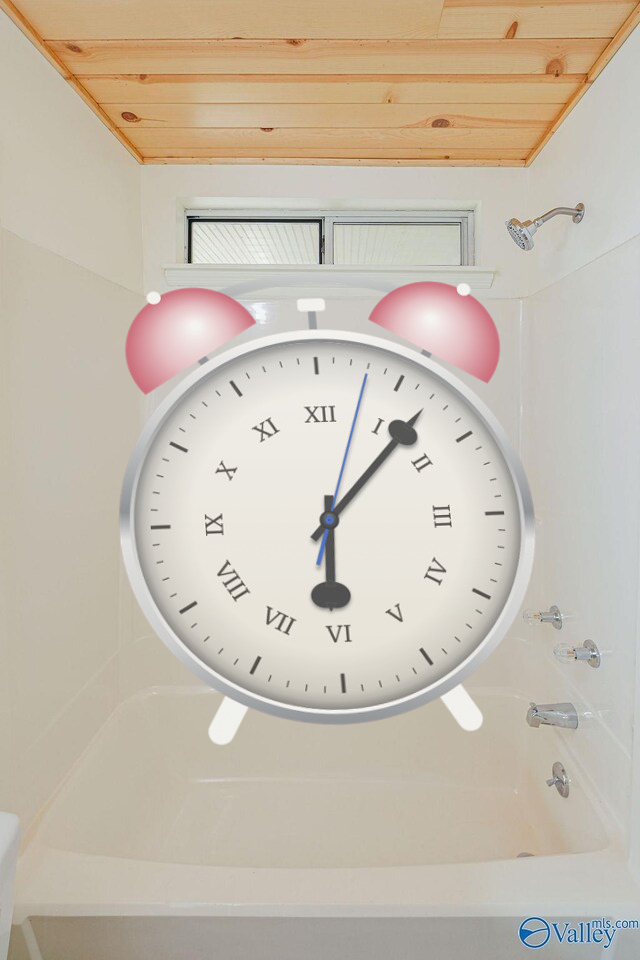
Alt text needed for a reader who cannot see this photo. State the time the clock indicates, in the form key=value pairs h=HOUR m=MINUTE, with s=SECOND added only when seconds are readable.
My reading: h=6 m=7 s=3
